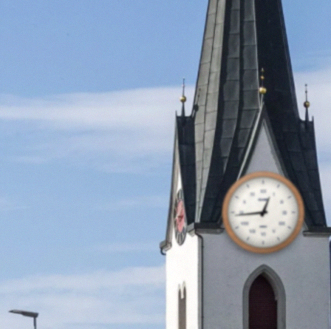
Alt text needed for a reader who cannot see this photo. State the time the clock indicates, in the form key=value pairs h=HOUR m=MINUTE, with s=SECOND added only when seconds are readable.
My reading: h=12 m=44
